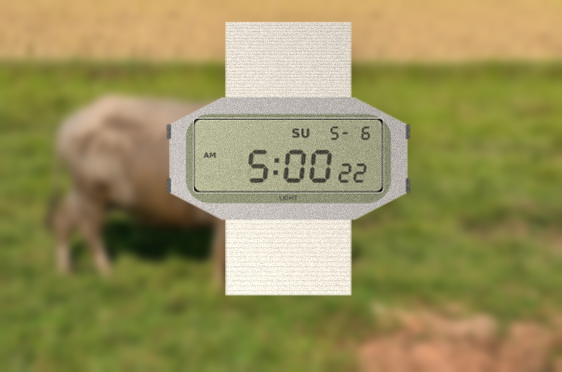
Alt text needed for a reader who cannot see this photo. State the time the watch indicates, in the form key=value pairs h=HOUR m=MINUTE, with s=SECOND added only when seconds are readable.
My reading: h=5 m=0 s=22
